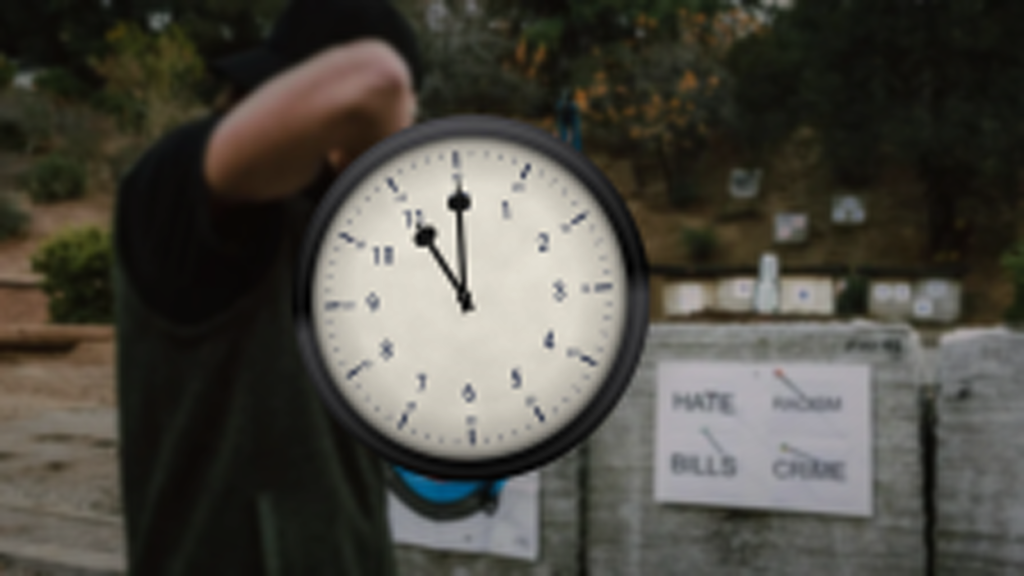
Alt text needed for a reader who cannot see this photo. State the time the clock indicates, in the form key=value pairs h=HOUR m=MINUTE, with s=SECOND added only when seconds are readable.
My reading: h=11 m=0
